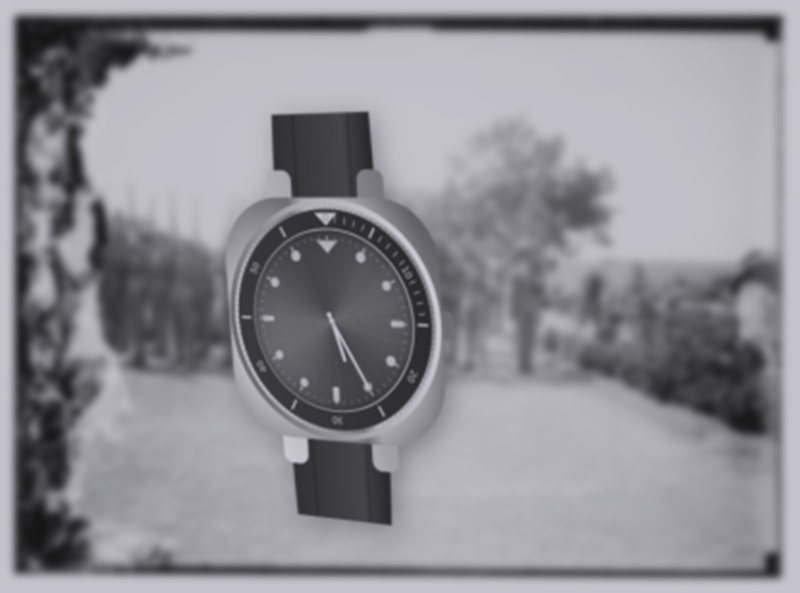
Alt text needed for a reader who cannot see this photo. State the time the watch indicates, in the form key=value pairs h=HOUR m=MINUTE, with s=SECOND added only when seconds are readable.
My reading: h=5 m=25
